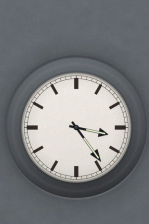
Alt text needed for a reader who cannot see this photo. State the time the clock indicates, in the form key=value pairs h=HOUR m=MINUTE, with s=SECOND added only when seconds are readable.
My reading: h=3 m=24
